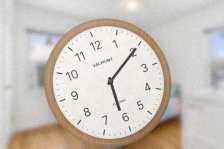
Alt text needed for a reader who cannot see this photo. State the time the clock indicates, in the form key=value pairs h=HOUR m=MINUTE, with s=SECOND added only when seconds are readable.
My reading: h=6 m=10
